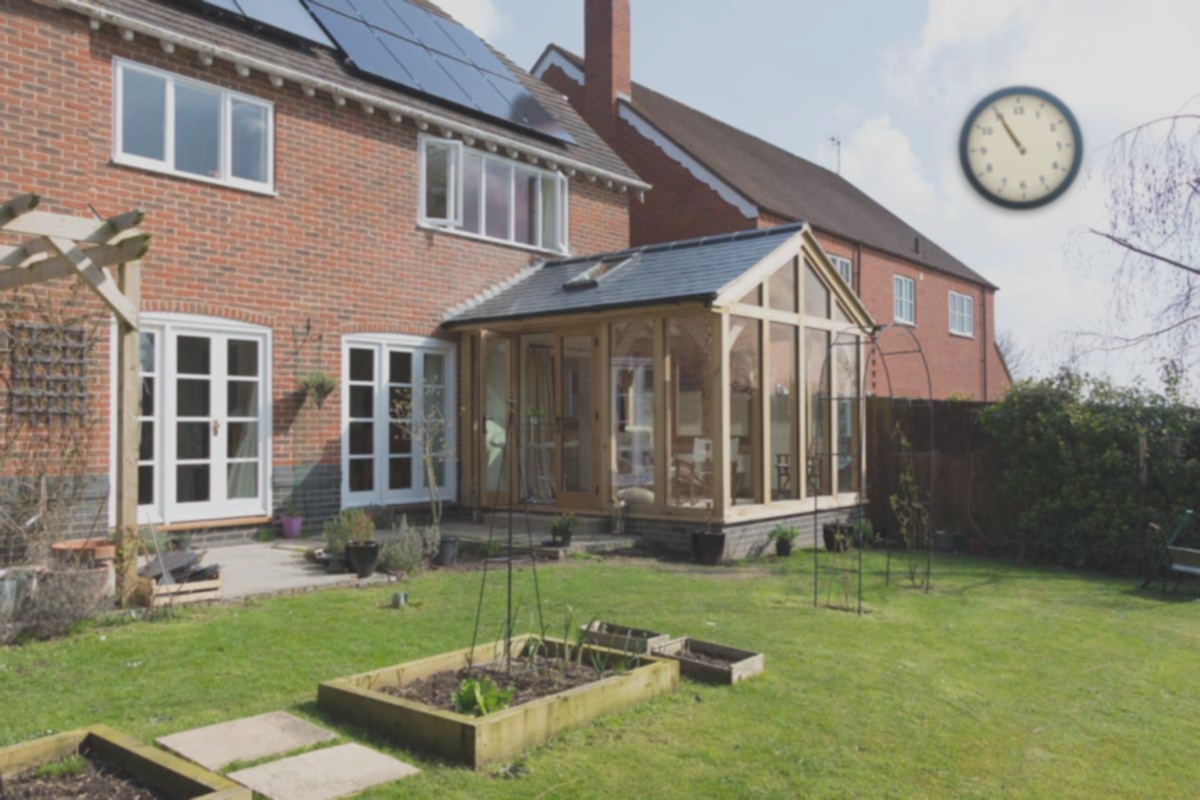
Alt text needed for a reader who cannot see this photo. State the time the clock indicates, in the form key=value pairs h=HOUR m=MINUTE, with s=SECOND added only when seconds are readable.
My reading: h=10 m=55
